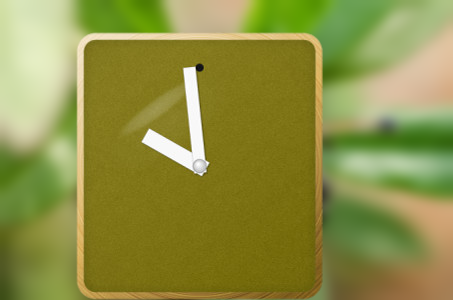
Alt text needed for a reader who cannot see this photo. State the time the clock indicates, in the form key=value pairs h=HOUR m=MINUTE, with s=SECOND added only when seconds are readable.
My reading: h=9 m=59
